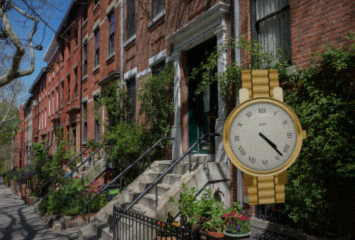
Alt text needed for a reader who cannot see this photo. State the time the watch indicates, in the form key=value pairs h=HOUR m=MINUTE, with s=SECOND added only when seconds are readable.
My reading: h=4 m=23
